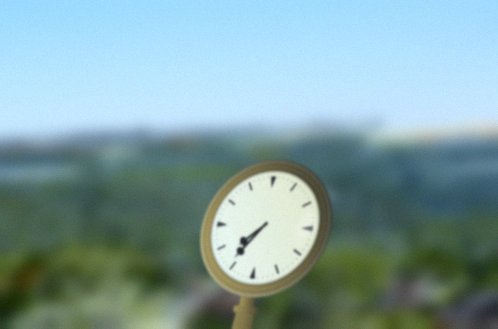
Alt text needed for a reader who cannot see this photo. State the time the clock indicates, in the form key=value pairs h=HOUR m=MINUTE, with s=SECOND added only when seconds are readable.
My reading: h=7 m=36
